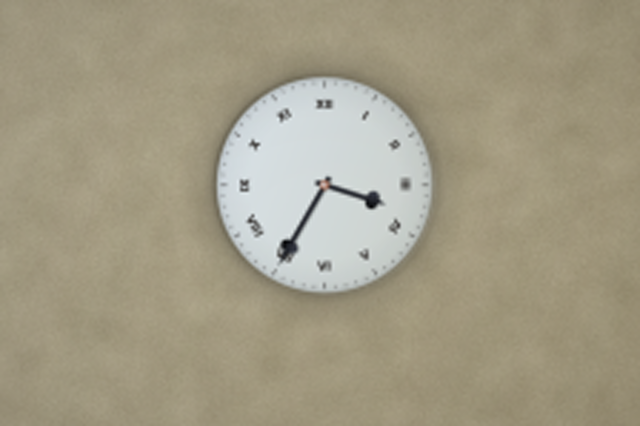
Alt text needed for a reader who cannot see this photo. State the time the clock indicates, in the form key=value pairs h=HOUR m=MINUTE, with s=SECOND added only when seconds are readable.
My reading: h=3 m=35
